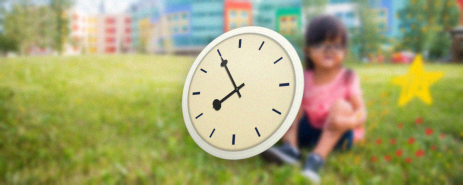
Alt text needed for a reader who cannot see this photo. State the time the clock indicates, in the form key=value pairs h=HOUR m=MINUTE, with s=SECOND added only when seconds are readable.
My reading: h=7 m=55
